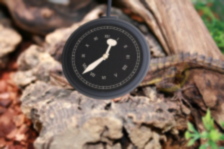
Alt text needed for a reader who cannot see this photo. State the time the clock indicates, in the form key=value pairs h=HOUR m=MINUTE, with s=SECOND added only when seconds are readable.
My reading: h=12 m=38
